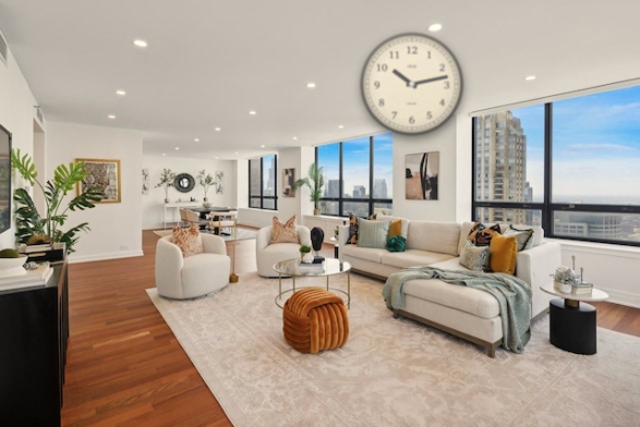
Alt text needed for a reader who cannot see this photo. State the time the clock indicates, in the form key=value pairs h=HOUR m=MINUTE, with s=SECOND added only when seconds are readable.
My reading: h=10 m=13
